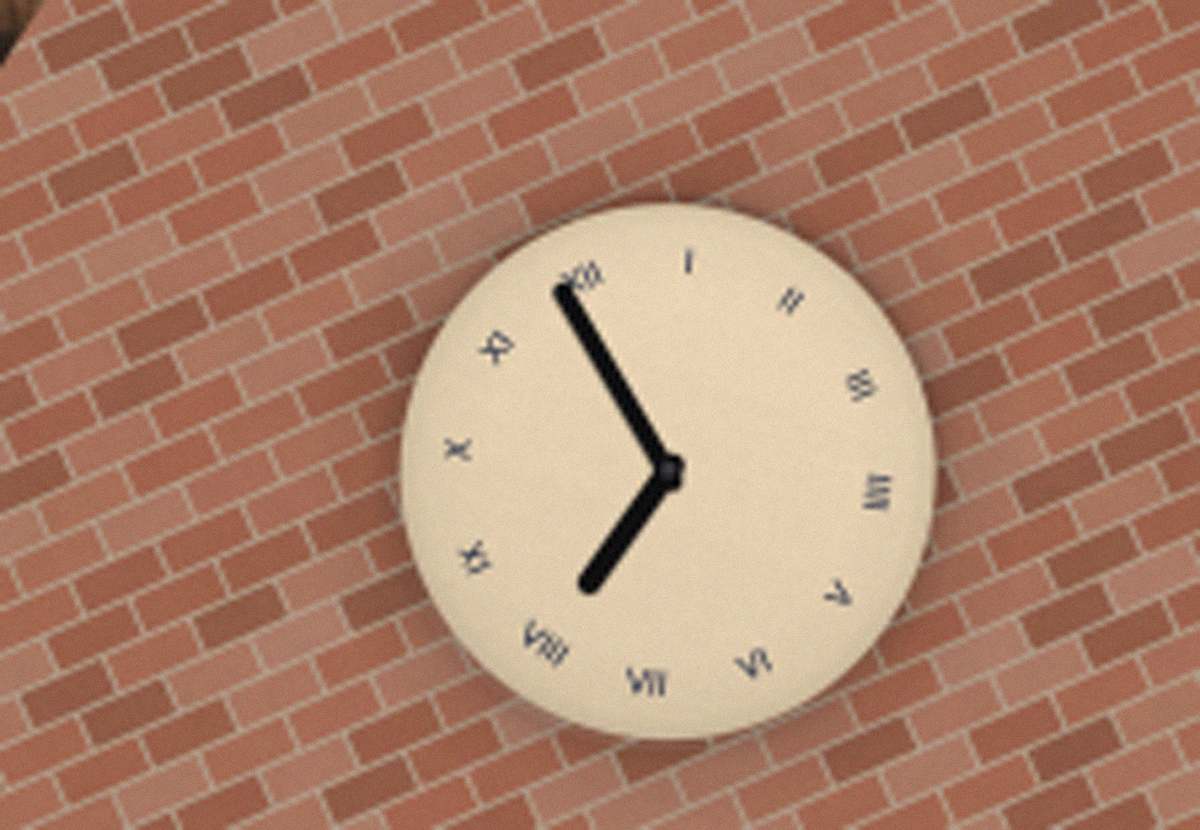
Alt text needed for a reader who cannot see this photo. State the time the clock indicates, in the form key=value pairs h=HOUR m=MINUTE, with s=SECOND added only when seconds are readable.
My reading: h=7 m=59
